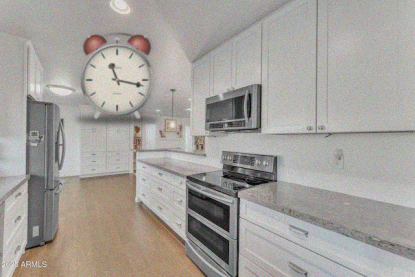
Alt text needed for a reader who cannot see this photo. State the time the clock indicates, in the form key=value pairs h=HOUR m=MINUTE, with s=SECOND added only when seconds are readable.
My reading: h=11 m=17
